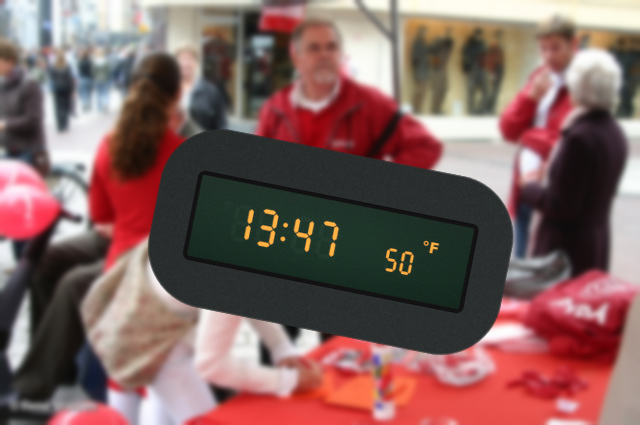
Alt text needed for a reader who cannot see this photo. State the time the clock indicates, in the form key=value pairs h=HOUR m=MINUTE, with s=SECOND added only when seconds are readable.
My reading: h=13 m=47
